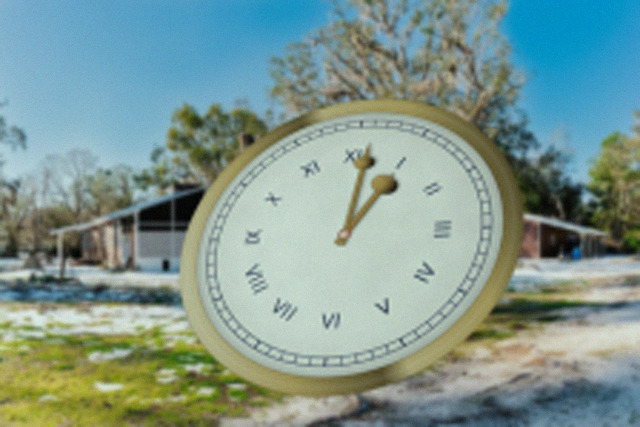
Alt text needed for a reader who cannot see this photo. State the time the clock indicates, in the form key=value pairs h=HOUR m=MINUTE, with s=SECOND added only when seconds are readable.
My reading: h=1 m=1
